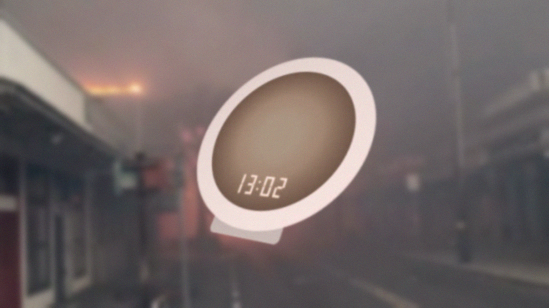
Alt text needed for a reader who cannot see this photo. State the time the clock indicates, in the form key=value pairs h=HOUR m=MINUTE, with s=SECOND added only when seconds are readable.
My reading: h=13 m=2
